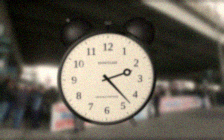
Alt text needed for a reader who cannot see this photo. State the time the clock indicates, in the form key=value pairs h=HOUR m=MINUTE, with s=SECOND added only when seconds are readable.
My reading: h=2 m=23
